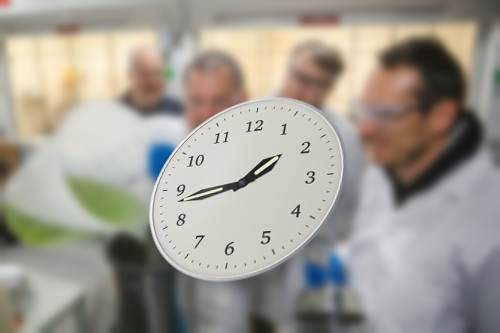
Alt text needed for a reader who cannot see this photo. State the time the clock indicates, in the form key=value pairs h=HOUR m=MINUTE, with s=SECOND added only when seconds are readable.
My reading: h=1 m=43
